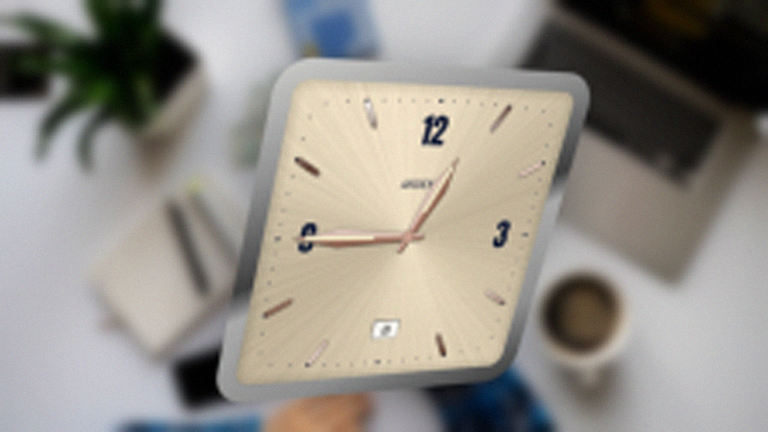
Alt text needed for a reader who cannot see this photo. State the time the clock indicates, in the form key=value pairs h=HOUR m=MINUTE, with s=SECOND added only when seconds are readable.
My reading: h=12 m=45
